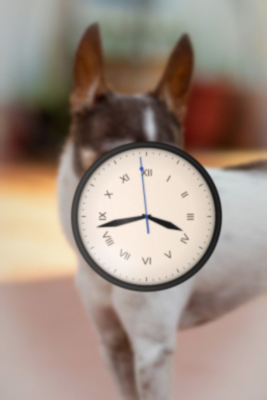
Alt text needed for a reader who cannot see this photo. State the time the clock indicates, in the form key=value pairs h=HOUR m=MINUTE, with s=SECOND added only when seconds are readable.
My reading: h=3 m=42 s=59
